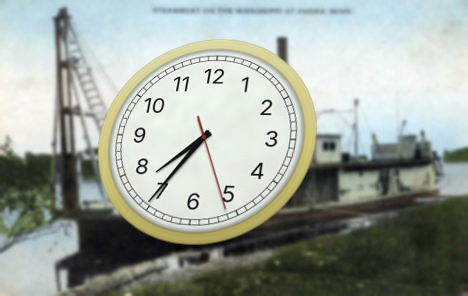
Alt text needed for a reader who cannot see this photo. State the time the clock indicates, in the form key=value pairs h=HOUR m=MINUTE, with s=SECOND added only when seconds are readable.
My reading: h=7 m=35 s=26
